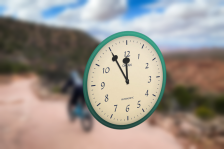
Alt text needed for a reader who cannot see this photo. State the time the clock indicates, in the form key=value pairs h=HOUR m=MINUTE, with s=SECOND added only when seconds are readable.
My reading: h=11 m=55
